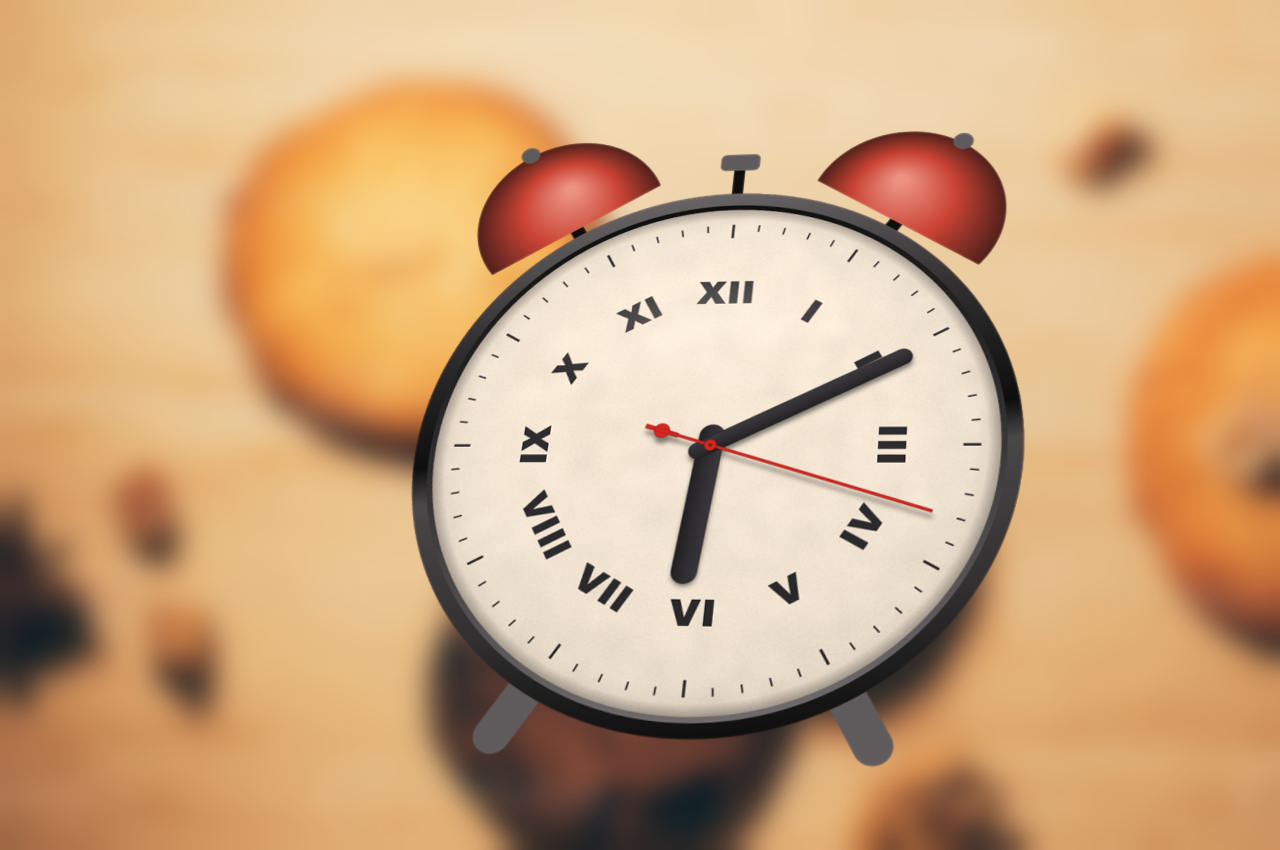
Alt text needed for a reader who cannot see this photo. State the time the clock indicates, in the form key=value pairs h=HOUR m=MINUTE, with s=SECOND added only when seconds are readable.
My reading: h=6 m=10 s=18
